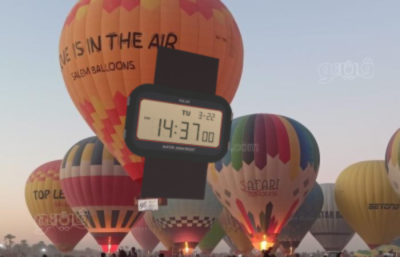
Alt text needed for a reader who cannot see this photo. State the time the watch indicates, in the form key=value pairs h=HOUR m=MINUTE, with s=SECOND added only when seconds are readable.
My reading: h=14 m=37 s=0
